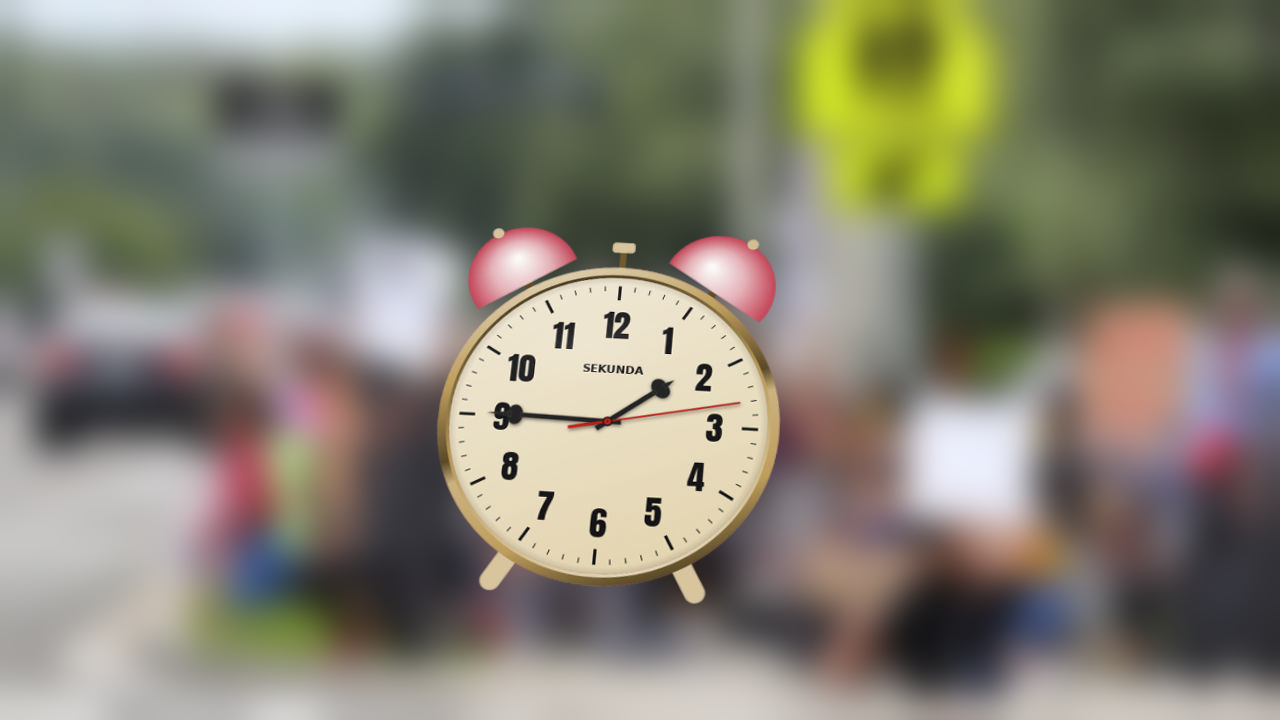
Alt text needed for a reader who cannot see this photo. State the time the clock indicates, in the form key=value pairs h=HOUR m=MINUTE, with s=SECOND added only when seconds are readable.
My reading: h=1 m=45 s=13
